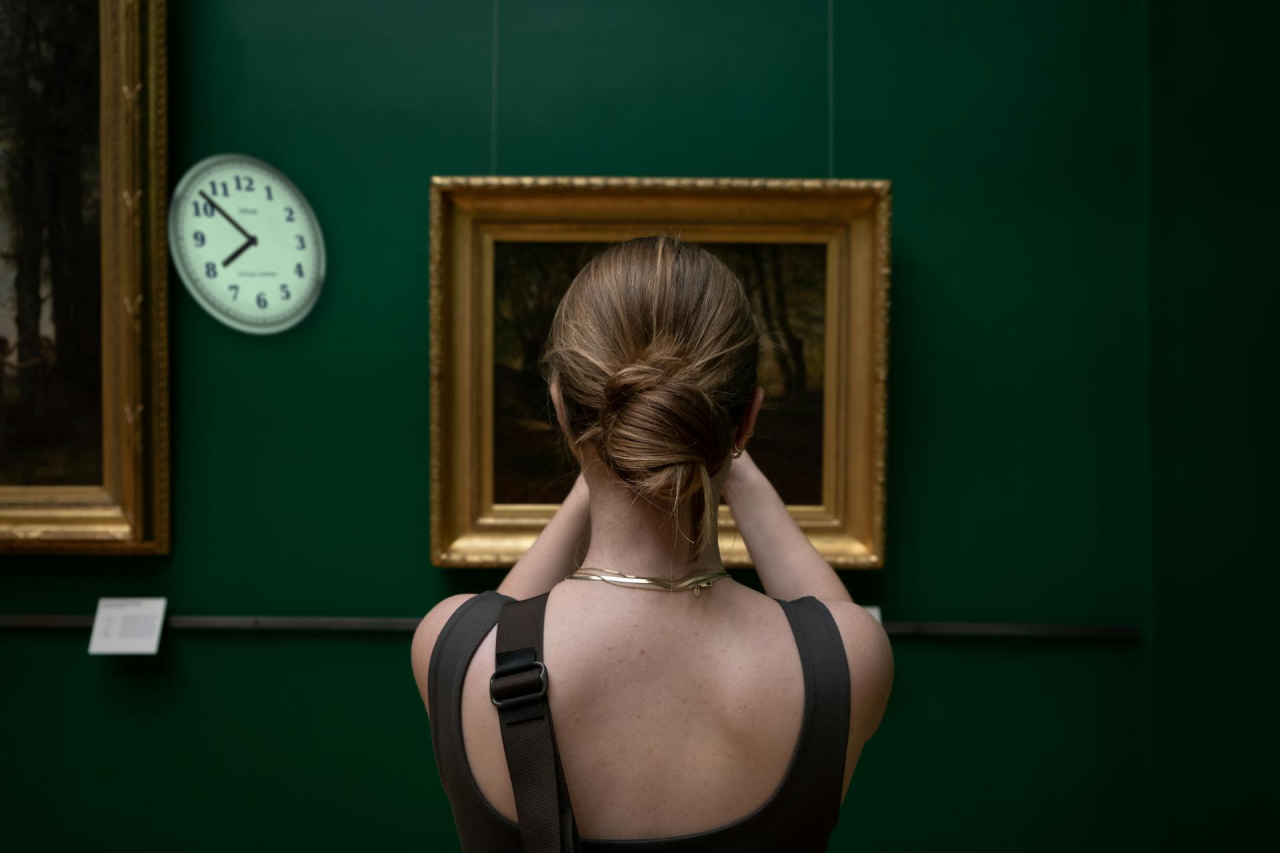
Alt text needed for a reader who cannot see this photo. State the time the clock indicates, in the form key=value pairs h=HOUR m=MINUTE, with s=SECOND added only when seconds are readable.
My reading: h=7 m=52
